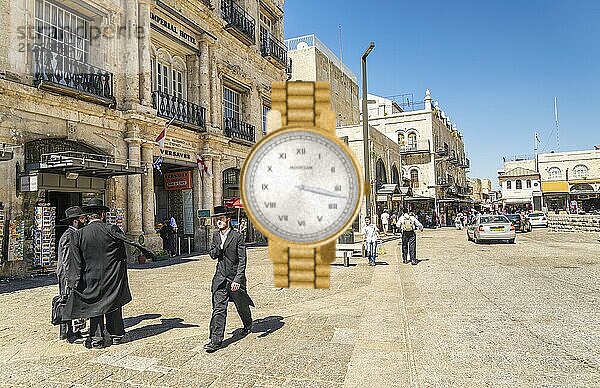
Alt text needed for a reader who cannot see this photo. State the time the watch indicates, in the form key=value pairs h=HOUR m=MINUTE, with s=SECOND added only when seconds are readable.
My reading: h=3 m=17
